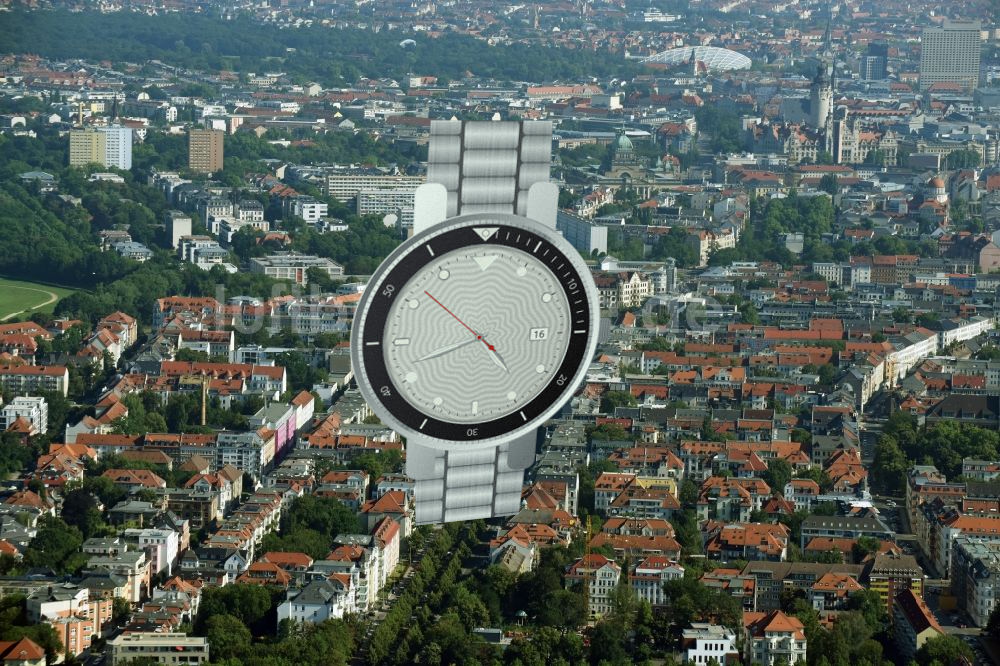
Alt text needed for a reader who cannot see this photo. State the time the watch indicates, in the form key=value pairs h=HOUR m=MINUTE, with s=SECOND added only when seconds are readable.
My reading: h=4 m=41 s=52
